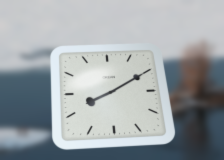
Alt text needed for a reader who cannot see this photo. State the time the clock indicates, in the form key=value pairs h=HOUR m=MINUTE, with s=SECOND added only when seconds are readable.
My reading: h=8 m=10
